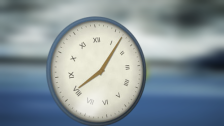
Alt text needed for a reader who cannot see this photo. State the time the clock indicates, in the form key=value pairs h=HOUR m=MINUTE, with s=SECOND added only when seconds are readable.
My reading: h=8 m=7
